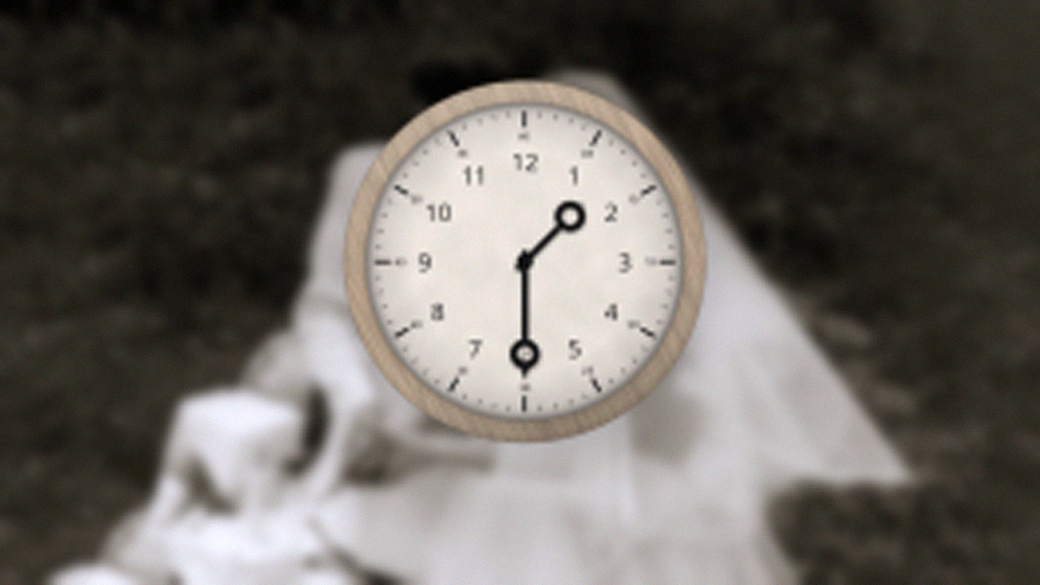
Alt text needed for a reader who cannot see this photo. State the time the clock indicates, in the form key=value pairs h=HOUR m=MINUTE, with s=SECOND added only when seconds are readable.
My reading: h=1 m=30
